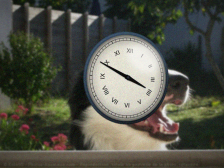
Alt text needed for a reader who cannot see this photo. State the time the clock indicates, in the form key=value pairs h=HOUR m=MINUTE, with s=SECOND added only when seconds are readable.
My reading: h=3 m=49
